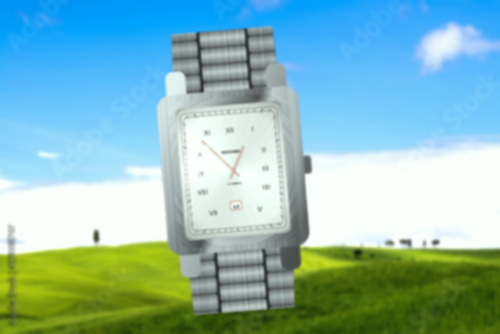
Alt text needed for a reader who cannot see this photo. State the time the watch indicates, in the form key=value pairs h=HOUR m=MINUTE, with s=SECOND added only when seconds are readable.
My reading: h=12 m=53
